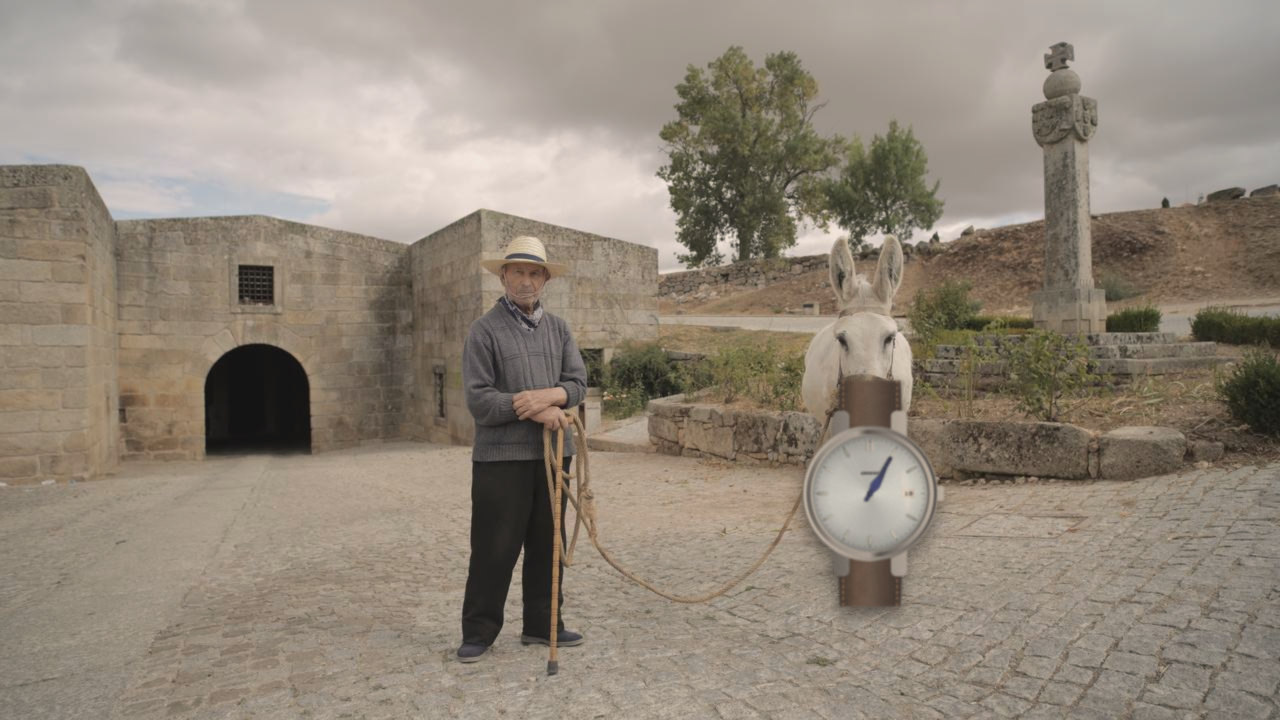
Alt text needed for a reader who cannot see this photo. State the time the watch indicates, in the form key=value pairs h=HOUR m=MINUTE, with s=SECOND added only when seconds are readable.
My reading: h=1 m=5
